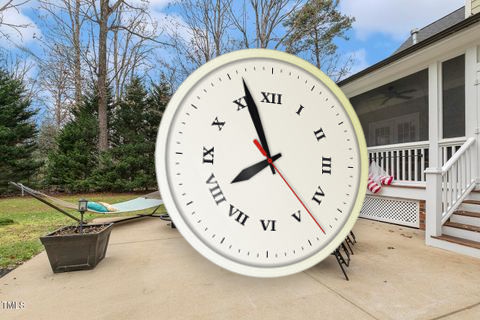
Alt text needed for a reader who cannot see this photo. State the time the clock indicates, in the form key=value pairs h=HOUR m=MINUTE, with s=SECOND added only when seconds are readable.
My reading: h=7 m=56 s=23
